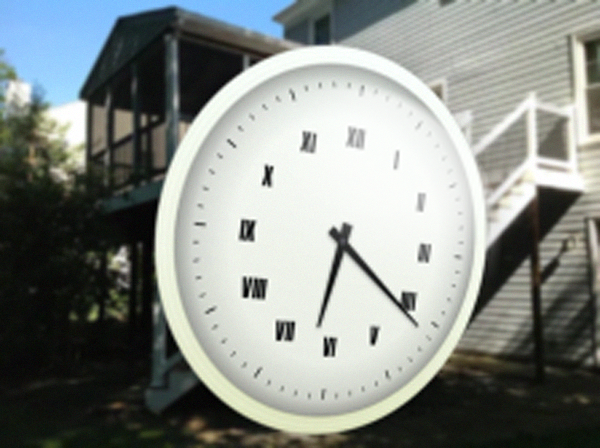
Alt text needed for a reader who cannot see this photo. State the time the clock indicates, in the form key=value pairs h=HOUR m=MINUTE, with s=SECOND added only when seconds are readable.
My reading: h=6 m=21
